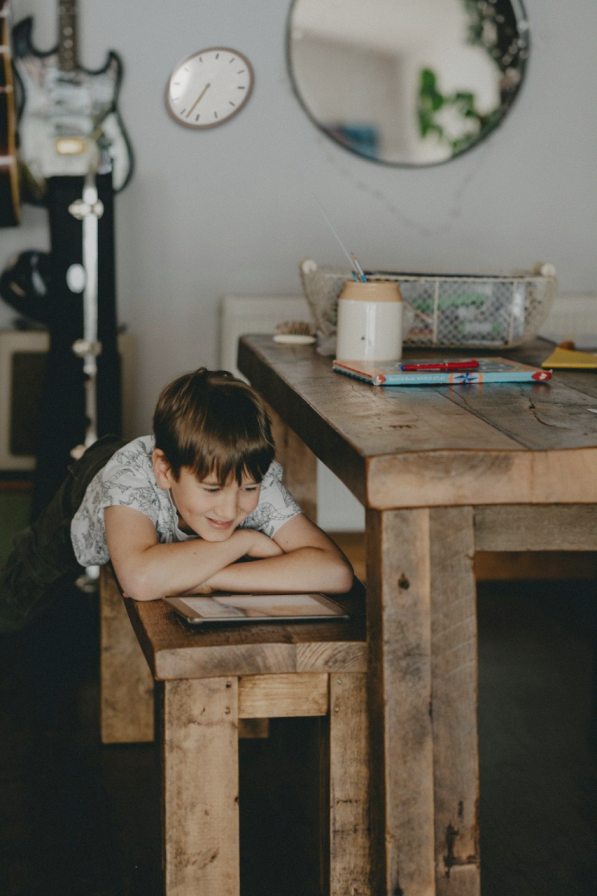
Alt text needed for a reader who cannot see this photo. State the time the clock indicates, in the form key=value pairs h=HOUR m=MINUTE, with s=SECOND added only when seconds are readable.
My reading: h=6 m=33
